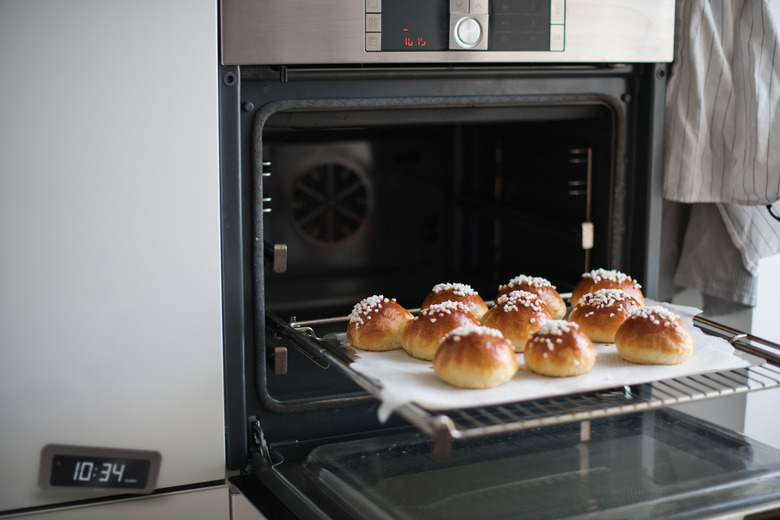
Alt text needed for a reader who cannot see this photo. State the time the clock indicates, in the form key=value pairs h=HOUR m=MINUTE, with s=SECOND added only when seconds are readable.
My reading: h=10 m=34
